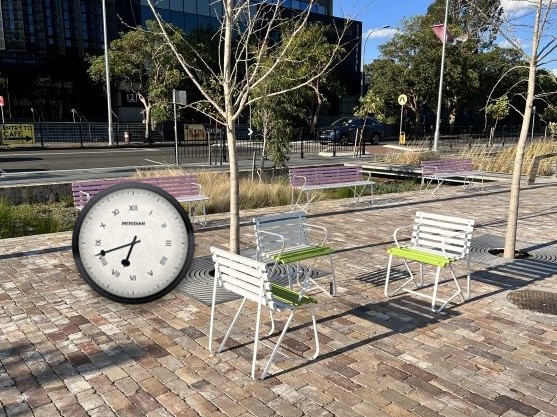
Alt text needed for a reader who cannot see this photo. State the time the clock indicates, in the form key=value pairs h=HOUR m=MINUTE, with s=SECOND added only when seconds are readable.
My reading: h=6 m=42
